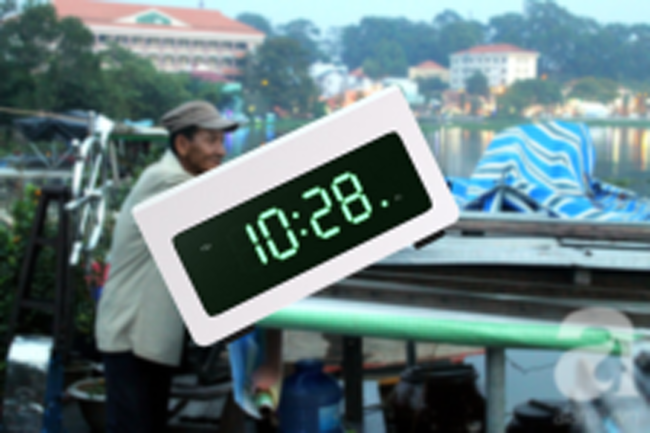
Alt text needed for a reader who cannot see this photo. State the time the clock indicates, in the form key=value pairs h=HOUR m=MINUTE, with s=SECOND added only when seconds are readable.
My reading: h=10 m=28
